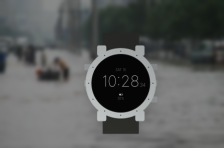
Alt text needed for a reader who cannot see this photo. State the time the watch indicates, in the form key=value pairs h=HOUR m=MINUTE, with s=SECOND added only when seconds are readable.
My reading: h=10 m=28
